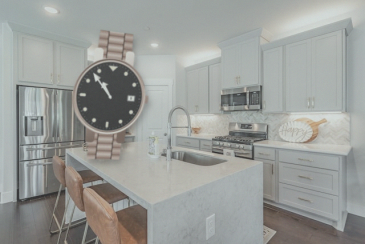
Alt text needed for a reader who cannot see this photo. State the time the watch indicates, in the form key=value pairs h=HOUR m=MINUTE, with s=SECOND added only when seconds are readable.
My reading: h=10 m=53
